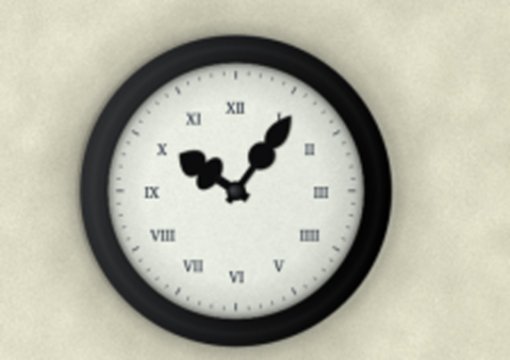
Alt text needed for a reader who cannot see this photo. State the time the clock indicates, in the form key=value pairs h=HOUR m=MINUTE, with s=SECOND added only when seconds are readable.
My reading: h=10 m=6
